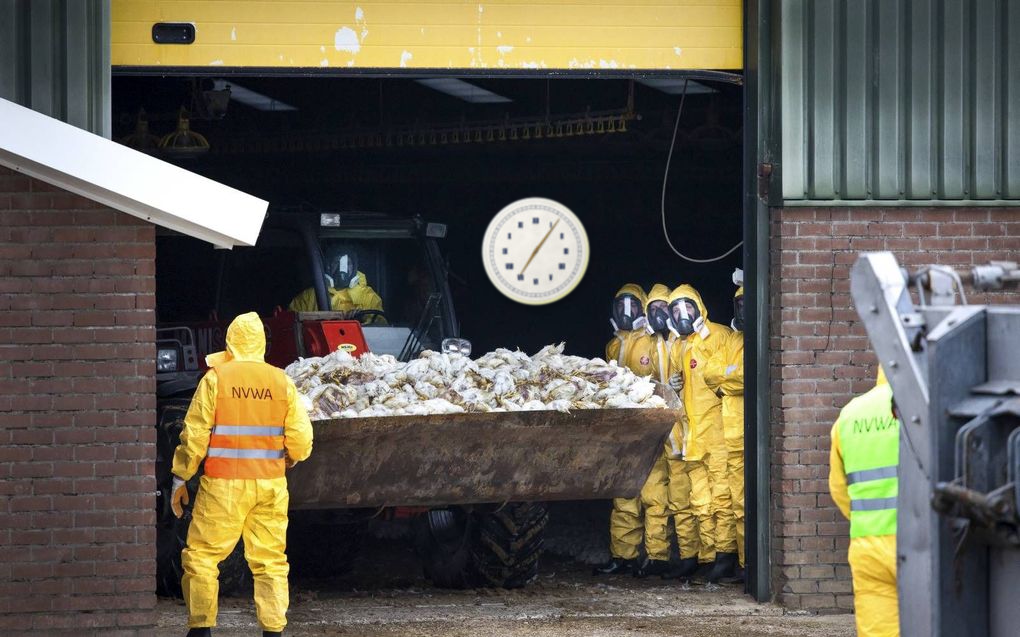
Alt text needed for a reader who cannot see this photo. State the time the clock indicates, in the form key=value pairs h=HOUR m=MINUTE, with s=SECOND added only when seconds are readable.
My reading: h=7 m=6
